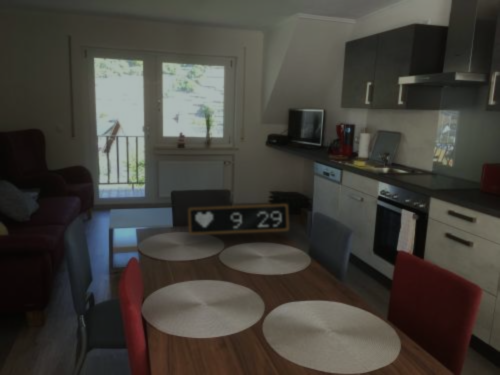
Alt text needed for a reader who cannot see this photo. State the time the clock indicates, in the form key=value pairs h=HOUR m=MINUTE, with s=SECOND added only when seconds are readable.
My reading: h=9 m=29
